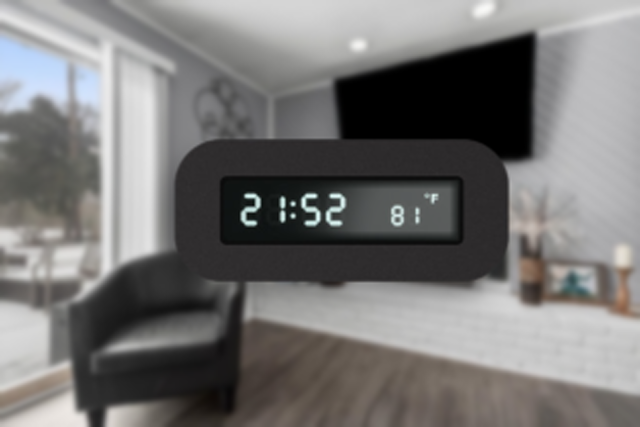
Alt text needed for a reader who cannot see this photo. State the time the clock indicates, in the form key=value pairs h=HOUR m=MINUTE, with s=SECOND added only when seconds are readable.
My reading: h=21 m=52
